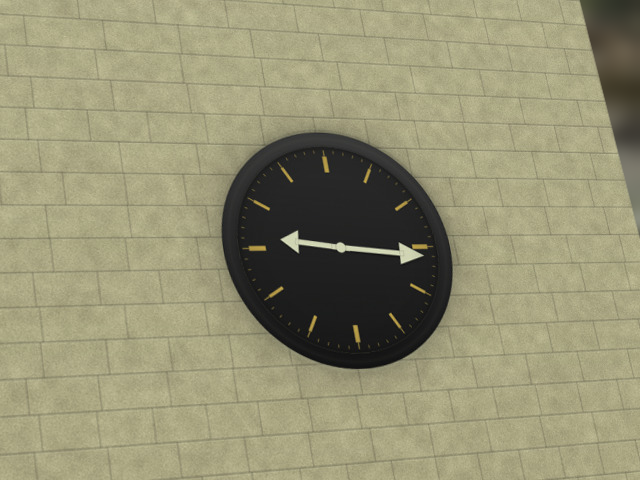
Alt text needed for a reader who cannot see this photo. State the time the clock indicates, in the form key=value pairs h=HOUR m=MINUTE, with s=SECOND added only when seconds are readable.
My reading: h=9 m=16
